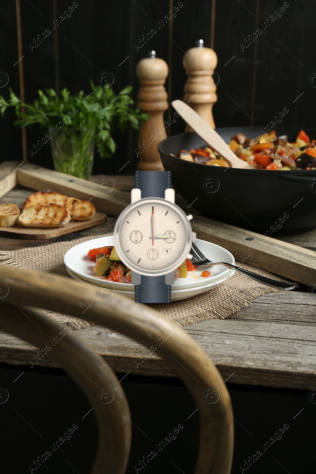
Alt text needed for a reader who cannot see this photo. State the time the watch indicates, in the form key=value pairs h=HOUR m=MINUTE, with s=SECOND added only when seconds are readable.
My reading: h=3 m=0
